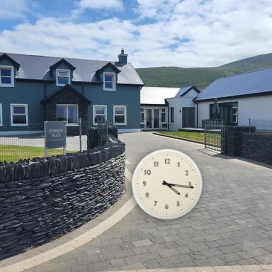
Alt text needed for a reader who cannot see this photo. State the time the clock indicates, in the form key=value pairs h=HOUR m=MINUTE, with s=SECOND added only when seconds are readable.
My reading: h=4 m=16
